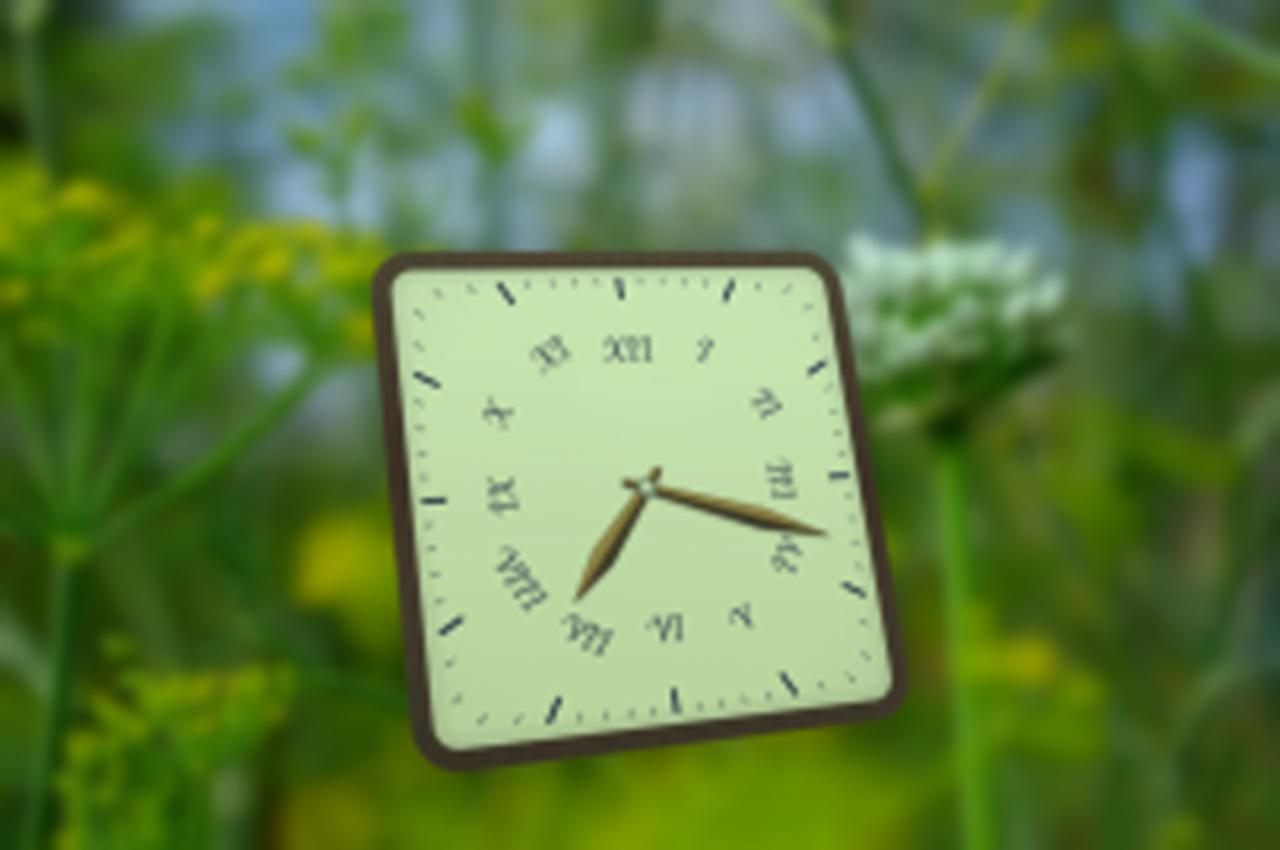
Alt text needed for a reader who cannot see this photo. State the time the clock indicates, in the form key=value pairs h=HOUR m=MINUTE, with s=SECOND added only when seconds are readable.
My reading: h=7 m=18
